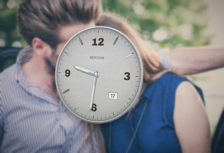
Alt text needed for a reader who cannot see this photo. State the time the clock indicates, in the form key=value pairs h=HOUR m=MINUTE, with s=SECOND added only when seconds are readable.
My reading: h=9 m=31
